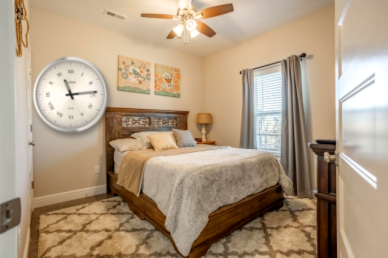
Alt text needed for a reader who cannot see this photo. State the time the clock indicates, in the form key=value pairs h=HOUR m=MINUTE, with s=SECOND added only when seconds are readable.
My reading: h=11 m=14
